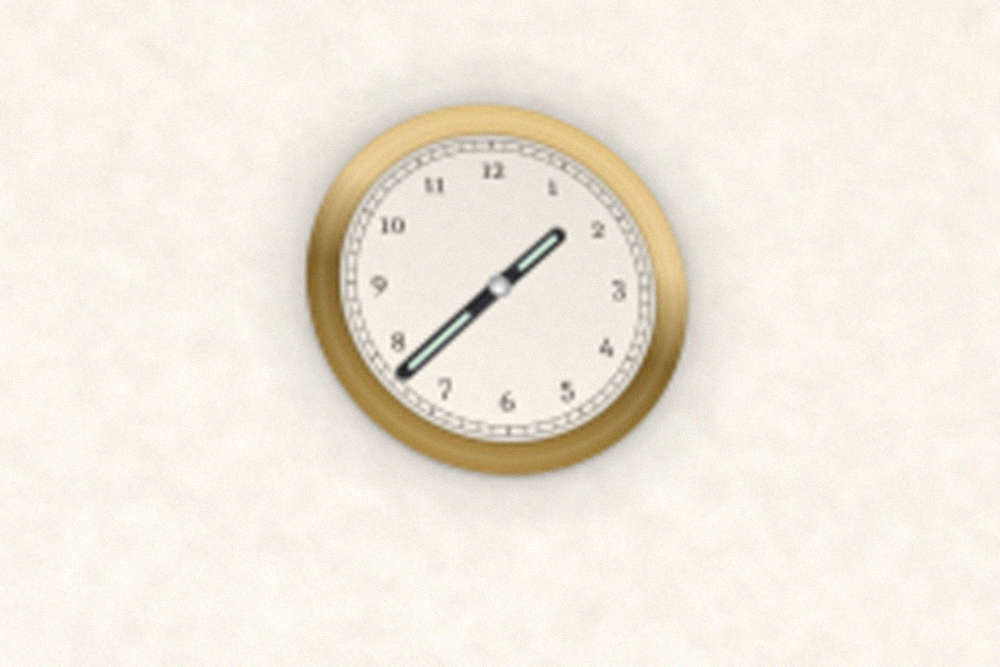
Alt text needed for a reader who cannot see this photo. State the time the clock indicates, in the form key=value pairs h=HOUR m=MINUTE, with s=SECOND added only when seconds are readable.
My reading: h=1 m=38
